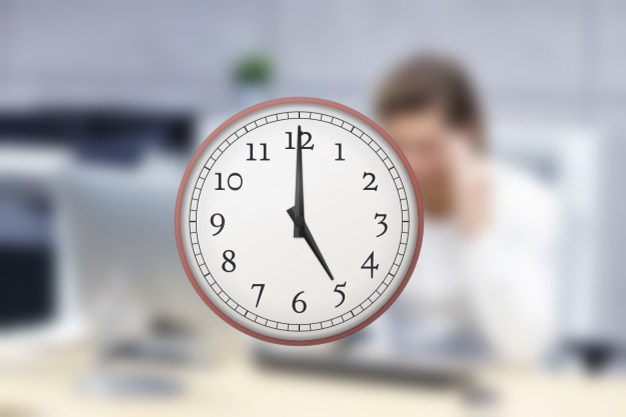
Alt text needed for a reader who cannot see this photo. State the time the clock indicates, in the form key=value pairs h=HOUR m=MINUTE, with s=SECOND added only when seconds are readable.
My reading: h=5 m=0
